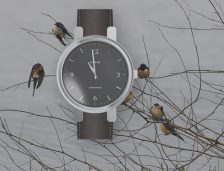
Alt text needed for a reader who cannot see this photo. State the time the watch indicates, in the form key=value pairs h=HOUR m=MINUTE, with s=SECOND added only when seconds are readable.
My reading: h=10 m=59
